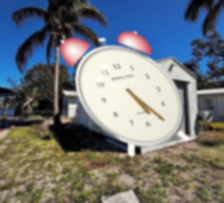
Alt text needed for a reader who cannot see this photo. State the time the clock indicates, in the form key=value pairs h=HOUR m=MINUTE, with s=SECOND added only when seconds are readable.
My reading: h=5 m=25
